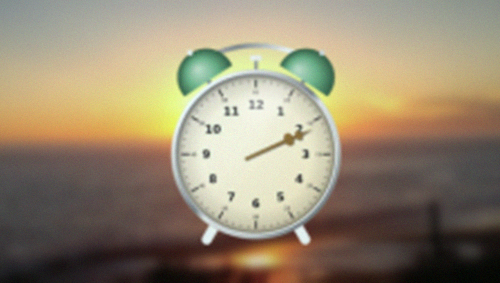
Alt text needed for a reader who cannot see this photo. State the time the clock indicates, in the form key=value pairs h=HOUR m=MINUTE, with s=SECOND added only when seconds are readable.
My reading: h=2 m=11
